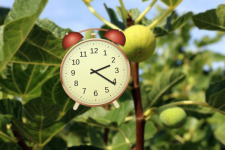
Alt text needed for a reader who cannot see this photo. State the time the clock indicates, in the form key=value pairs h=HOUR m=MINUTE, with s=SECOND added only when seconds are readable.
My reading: h=2 m=21
